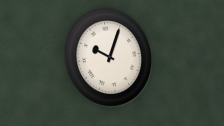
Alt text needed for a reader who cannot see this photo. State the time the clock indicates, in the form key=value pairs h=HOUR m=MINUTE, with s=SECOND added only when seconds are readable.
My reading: h=10 m=5
